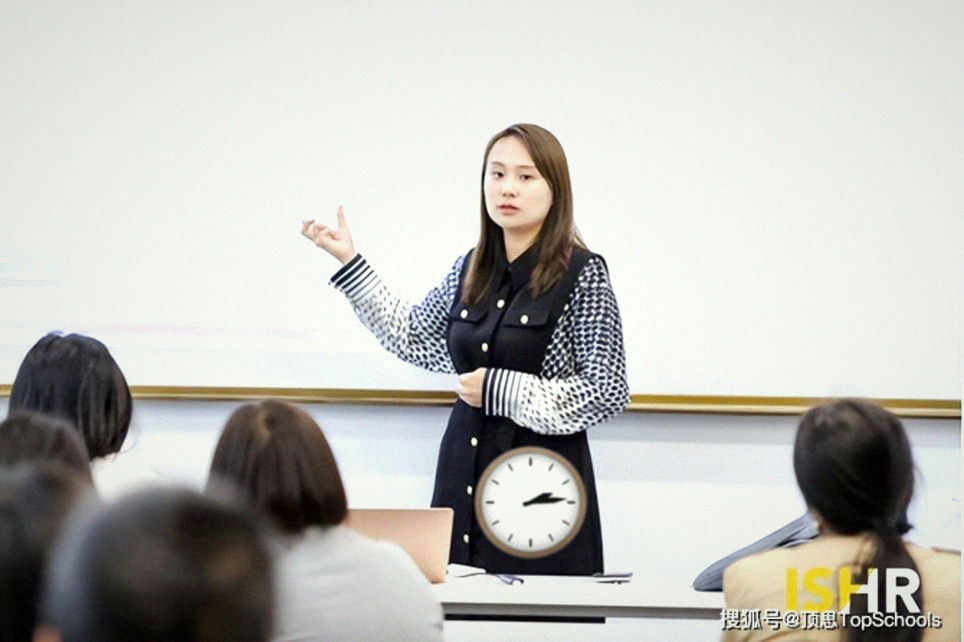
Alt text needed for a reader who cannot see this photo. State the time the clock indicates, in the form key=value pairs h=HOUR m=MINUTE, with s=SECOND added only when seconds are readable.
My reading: h=2 m=14
